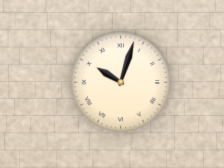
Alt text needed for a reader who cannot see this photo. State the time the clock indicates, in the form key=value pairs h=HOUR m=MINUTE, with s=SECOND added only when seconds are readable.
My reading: h=10 m=3
